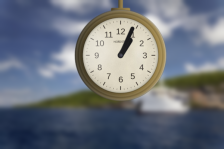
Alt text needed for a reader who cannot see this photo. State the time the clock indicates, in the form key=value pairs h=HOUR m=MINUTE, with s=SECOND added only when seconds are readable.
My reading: h=1 m=4
